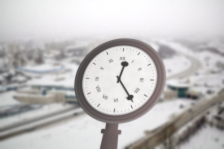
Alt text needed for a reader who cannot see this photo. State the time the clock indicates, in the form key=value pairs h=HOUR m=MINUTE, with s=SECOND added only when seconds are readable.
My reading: h=12 m=24
